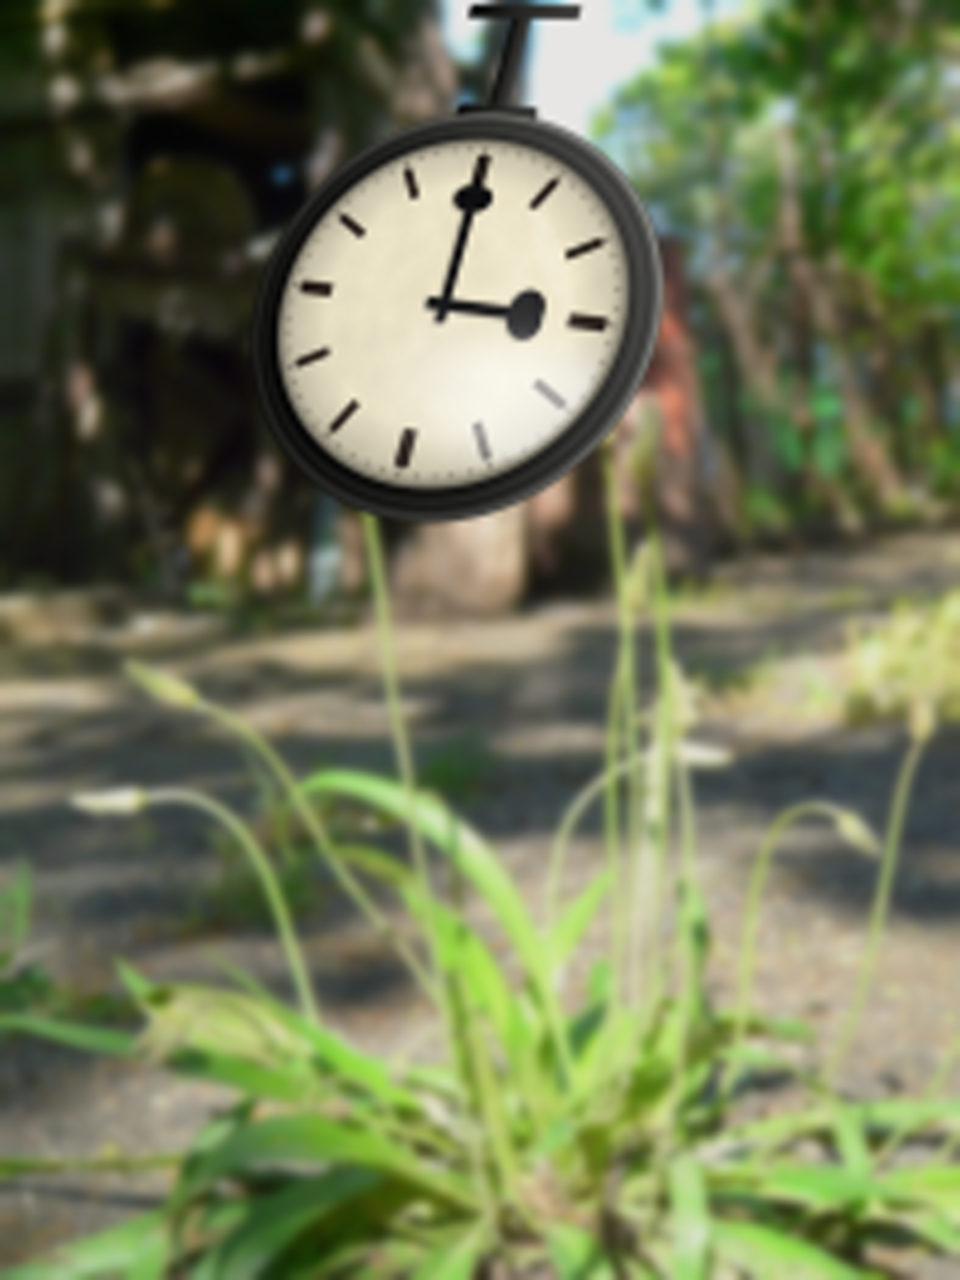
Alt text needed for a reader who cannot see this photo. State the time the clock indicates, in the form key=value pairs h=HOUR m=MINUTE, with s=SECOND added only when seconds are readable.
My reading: h=3 m=0
